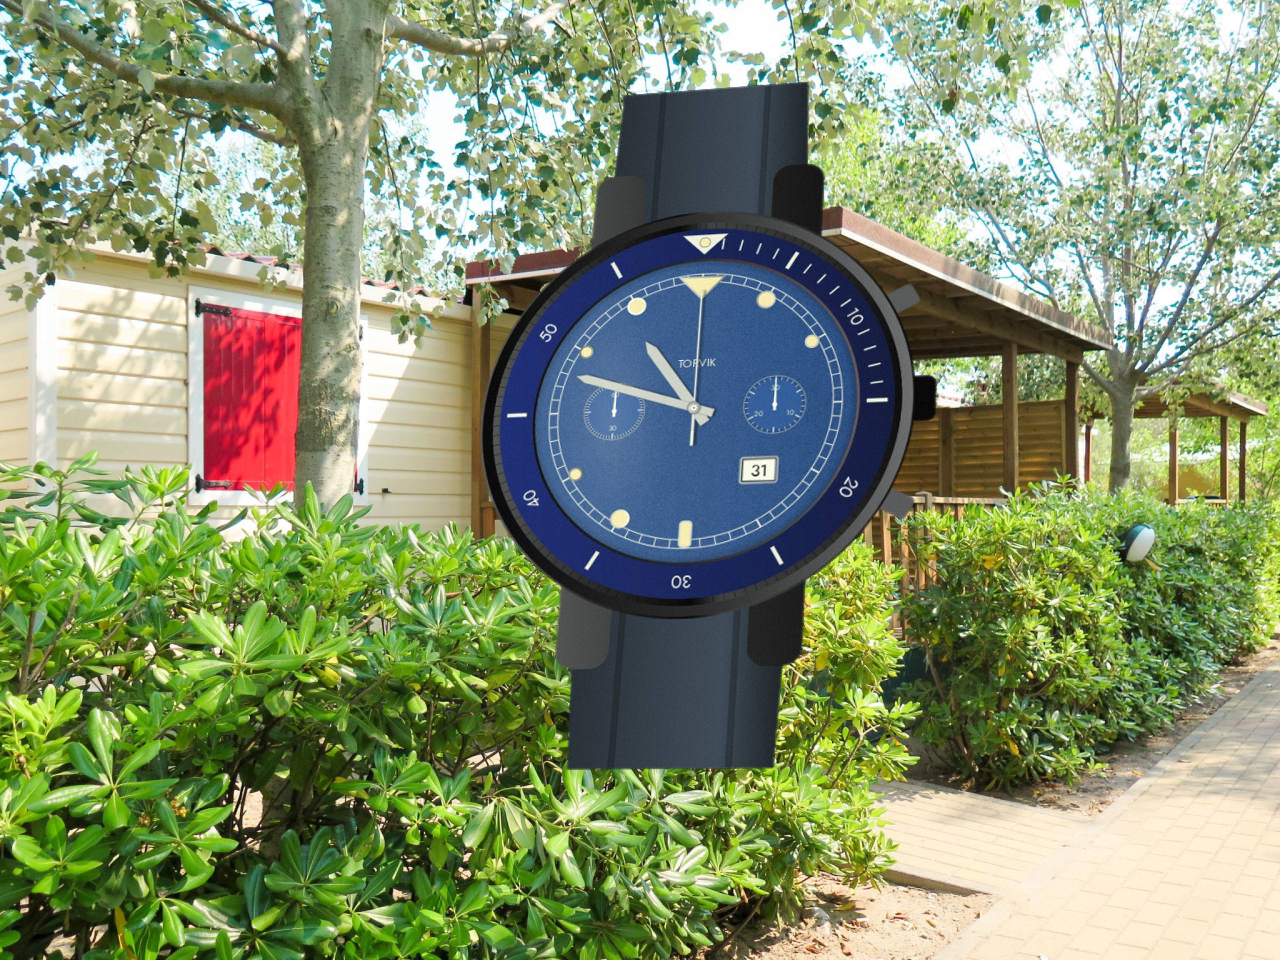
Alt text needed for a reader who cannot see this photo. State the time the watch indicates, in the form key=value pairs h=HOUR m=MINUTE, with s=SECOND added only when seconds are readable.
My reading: h=10 m=48
